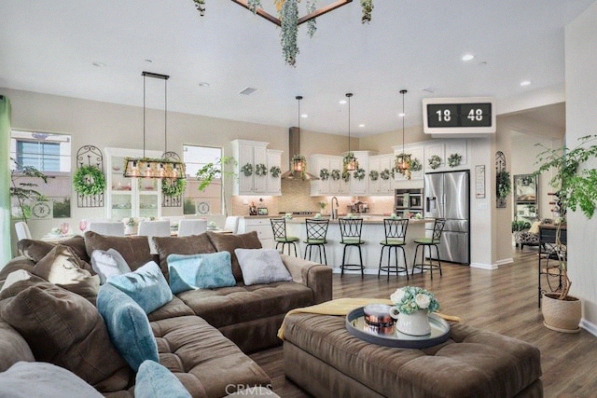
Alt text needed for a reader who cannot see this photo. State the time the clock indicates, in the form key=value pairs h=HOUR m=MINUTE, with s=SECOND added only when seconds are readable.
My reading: h=18 m=48
